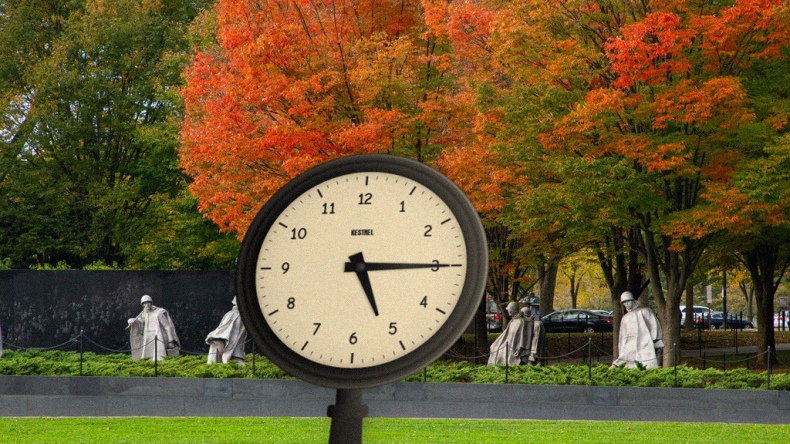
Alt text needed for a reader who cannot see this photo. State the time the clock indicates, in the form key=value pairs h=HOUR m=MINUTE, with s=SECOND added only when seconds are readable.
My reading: h=5 m=15
